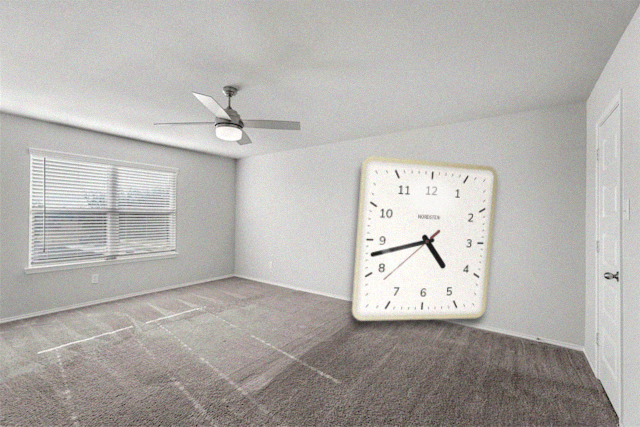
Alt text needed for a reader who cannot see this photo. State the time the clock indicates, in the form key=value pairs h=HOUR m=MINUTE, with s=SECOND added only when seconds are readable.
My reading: h=4 m=42 s=38
